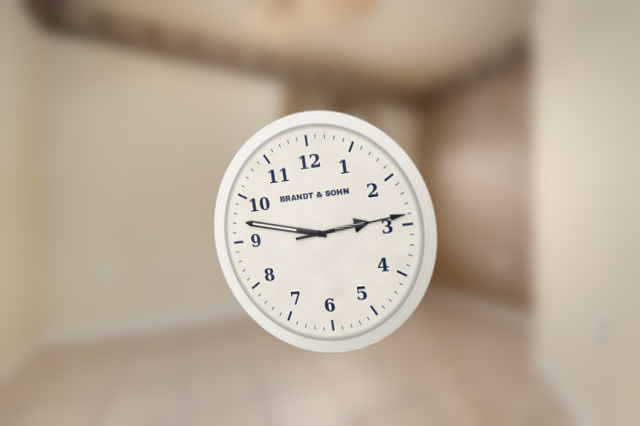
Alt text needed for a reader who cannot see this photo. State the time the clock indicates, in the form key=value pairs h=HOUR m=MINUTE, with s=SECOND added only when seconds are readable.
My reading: h=2 m=47 s=14
